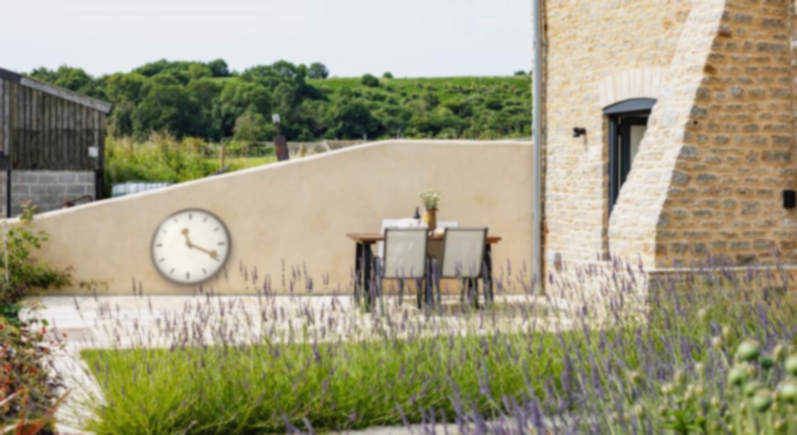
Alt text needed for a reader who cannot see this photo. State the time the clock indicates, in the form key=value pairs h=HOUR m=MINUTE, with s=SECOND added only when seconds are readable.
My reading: h=11 m=19
